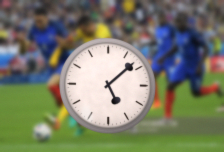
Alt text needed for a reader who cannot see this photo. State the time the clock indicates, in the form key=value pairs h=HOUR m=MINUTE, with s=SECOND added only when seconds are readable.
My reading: h=5 m=8
